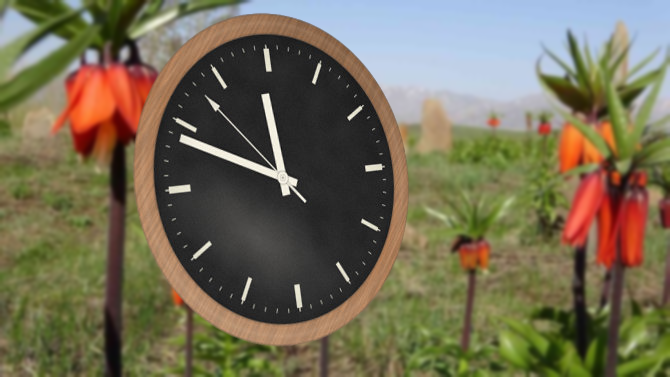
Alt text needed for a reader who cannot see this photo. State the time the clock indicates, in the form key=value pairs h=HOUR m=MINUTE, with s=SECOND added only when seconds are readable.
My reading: h=11 m=48 s=53
